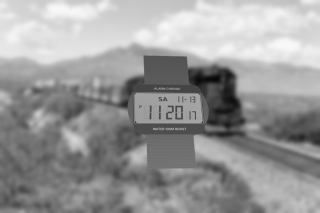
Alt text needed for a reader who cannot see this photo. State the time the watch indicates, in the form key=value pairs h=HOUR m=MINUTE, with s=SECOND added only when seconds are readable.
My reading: h=11 m=20 s=17
